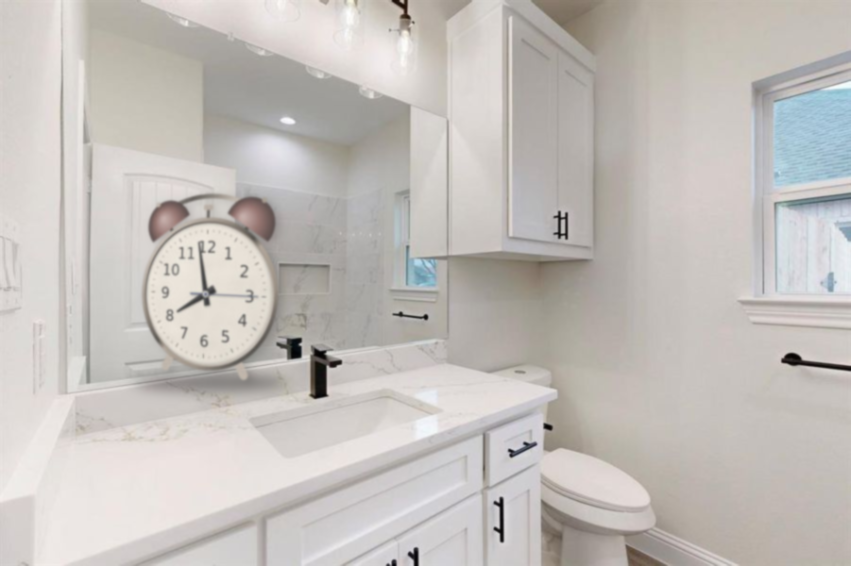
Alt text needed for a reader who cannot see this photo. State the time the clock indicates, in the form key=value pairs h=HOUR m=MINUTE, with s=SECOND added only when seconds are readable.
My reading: h=7 m=58 s=15
